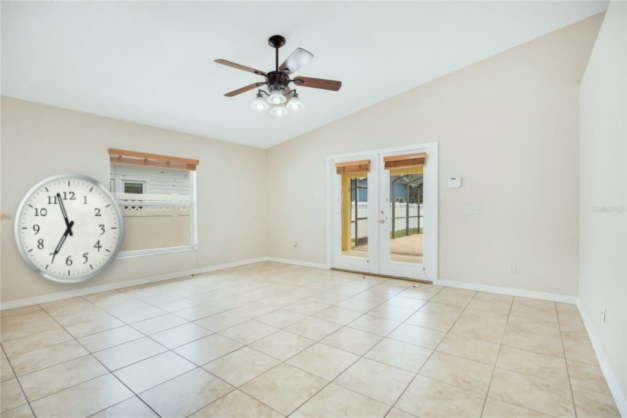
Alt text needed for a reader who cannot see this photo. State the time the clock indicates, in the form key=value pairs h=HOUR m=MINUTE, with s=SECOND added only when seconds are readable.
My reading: h=6 m=57
